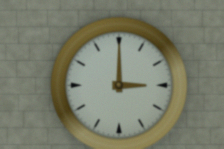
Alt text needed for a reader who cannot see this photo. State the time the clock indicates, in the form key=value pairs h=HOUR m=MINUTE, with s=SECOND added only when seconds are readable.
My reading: h=3 m=0
